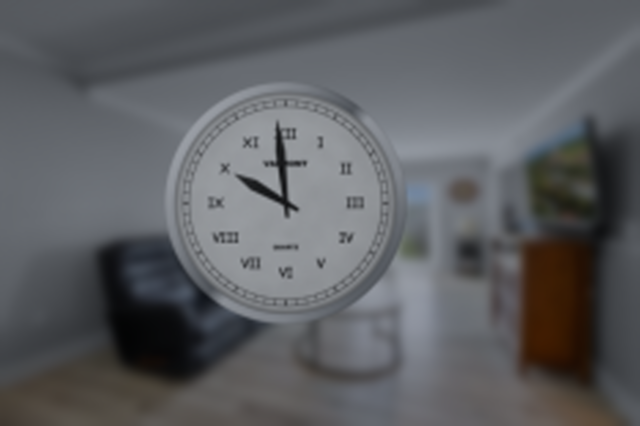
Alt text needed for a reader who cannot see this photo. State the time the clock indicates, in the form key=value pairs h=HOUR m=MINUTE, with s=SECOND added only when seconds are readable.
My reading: h=9 m=59
